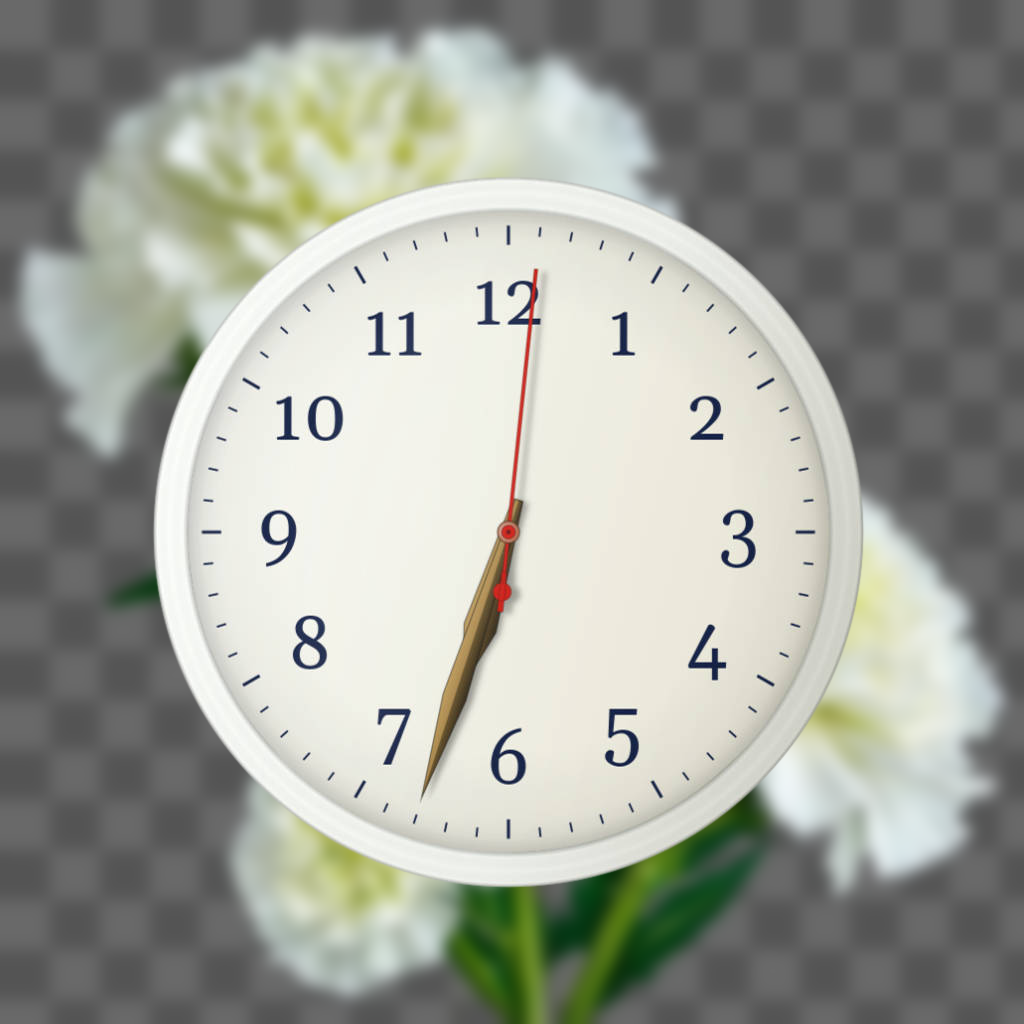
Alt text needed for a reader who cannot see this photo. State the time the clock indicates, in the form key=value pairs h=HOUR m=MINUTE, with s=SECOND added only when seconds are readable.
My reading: h=6 m=33 s=1
